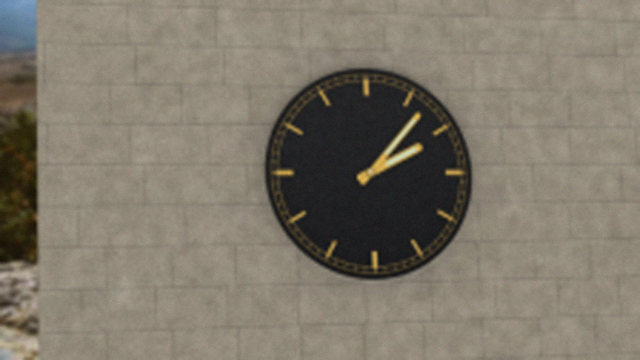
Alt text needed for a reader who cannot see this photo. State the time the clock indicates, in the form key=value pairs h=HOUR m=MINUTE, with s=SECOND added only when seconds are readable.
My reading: h=2 m=7
